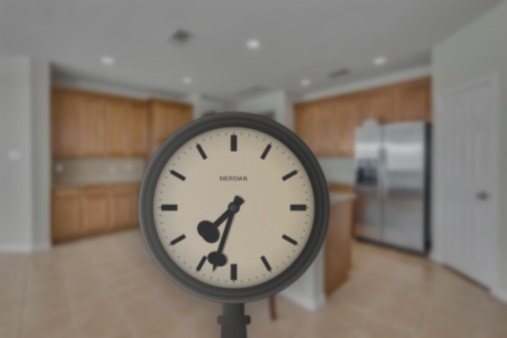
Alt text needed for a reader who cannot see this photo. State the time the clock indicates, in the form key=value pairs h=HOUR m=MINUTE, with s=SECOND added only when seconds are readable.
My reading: h=7 m=33
